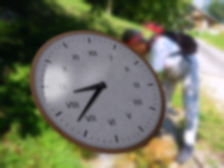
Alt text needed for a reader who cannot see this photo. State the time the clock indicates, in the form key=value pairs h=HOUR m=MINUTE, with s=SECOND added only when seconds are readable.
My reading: h=8 m=37
